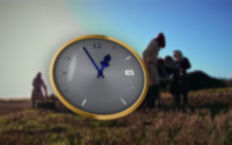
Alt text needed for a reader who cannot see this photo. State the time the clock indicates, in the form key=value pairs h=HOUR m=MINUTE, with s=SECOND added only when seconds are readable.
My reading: h=12 m=56
